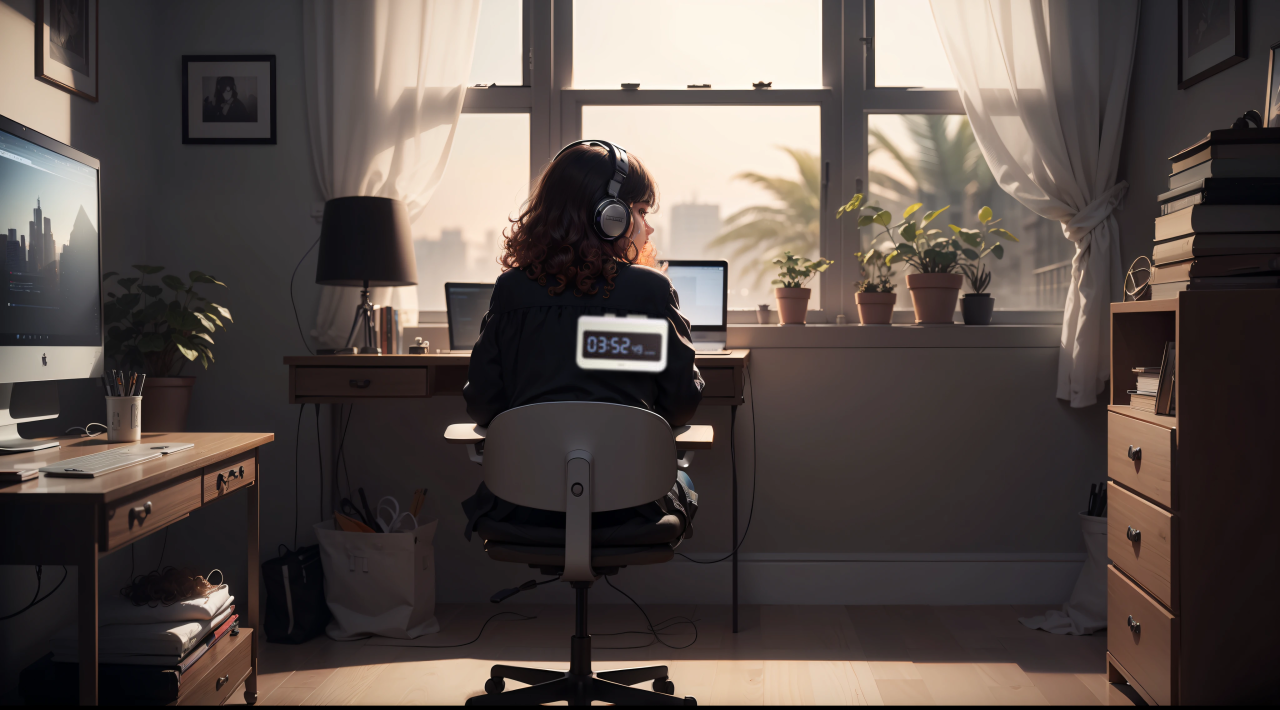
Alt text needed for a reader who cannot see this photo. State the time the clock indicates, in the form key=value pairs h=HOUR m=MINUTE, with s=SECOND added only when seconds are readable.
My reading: h=3 m=52
